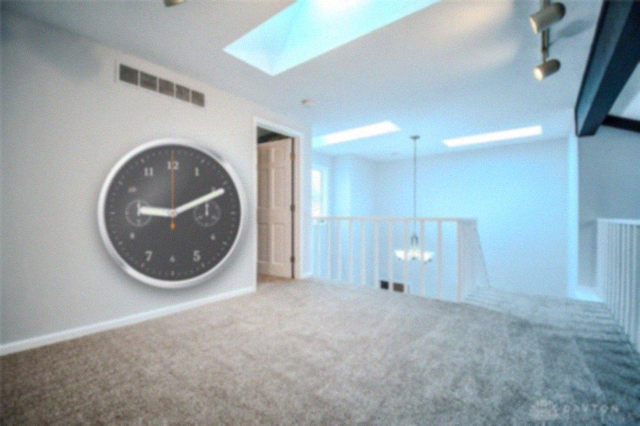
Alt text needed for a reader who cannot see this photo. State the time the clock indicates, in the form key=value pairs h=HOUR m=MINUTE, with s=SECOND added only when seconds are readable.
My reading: h=9 m=11
